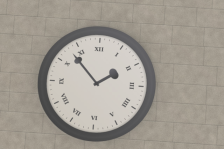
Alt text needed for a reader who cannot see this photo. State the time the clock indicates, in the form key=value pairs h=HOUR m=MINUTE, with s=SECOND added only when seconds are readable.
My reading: h=1 m=53
